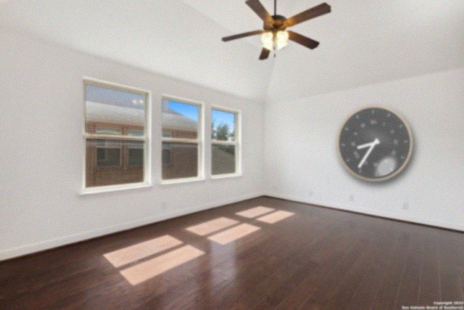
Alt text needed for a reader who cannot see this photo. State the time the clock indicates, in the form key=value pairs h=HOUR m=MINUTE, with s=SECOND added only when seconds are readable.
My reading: h=8 m=36
